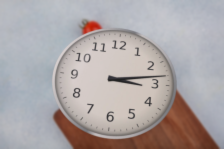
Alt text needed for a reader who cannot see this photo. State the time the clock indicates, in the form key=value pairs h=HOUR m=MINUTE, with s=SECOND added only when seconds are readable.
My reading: h=3 m=13
